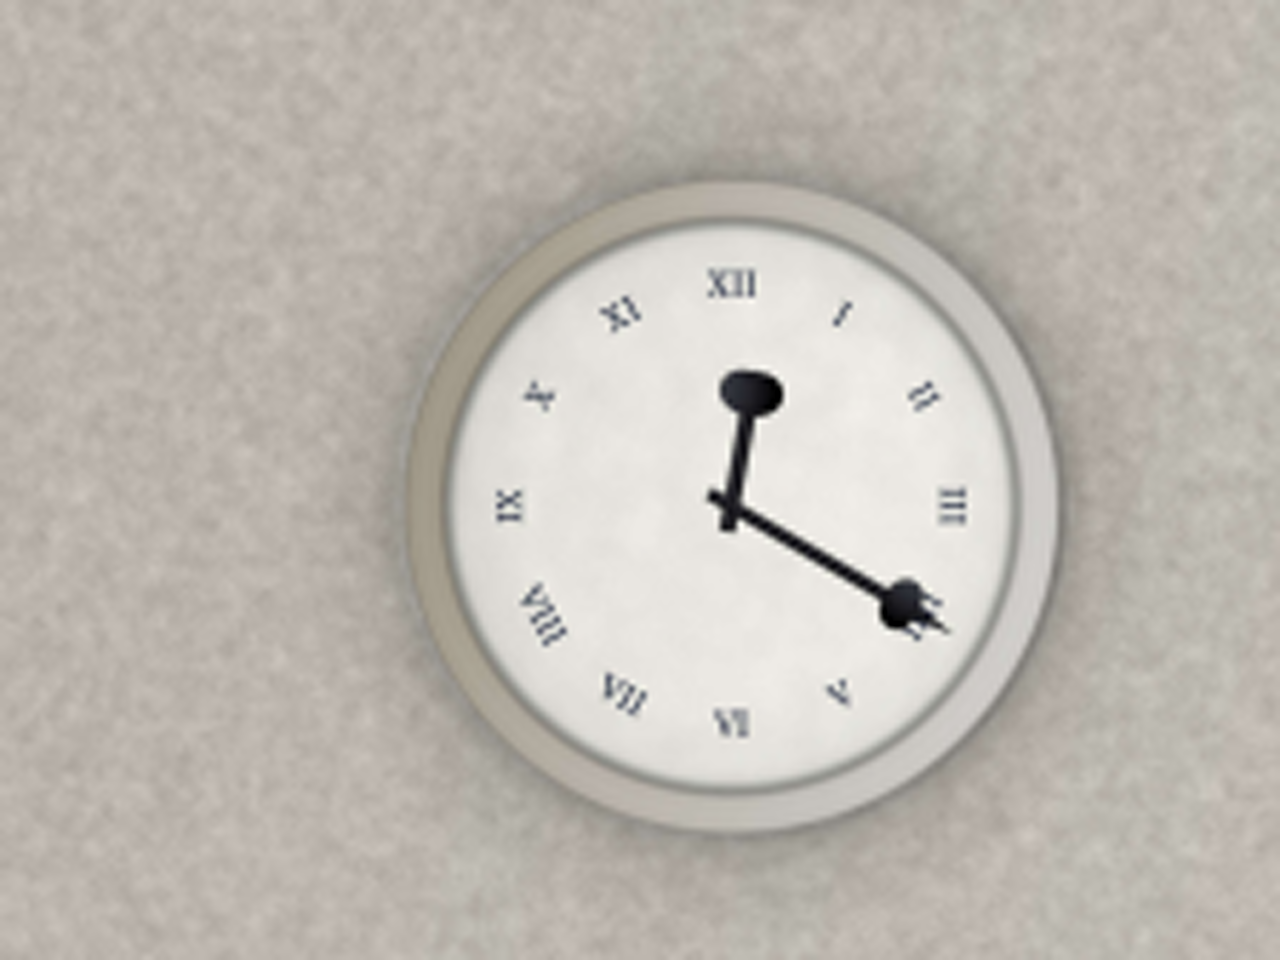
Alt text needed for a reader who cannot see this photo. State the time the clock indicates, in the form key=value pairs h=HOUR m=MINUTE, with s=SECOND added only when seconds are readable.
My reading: h=12 m=20
